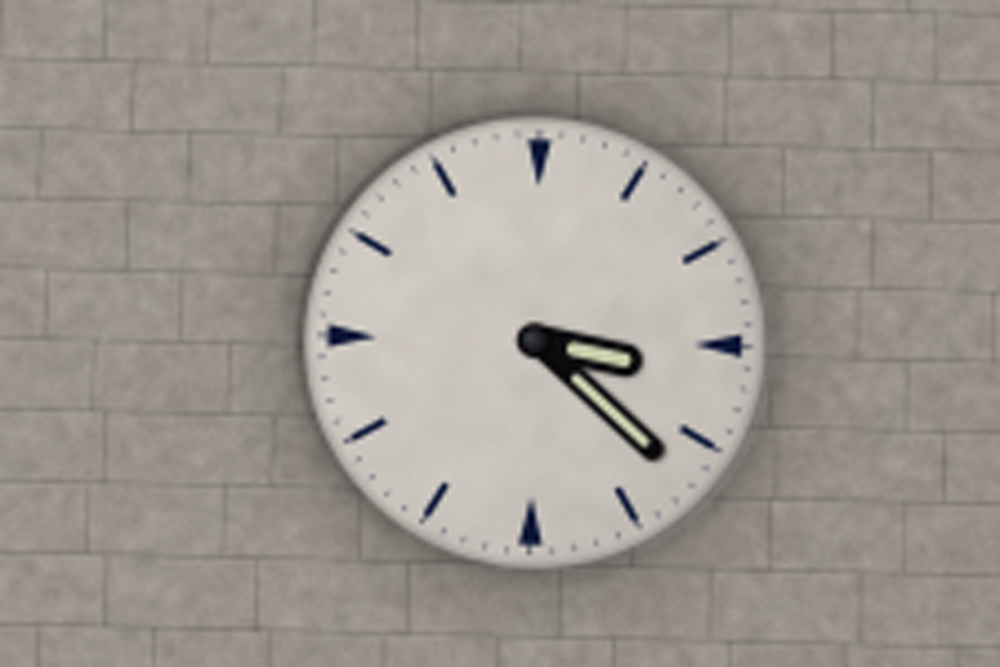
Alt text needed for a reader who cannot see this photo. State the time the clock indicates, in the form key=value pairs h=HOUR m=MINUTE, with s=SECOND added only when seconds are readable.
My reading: h=3 m=22
